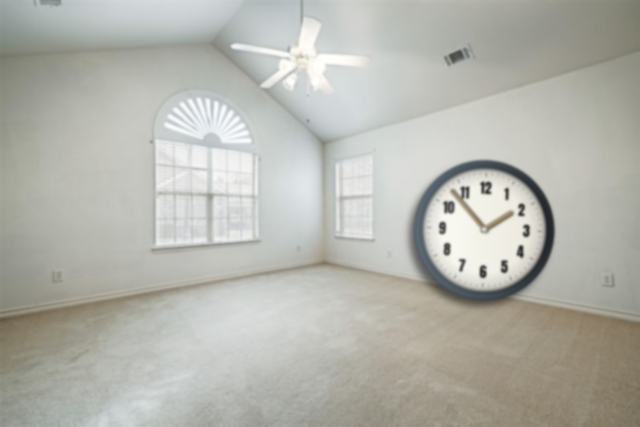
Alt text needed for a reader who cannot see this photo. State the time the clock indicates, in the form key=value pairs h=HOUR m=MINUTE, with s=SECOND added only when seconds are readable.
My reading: h=1 m=53
